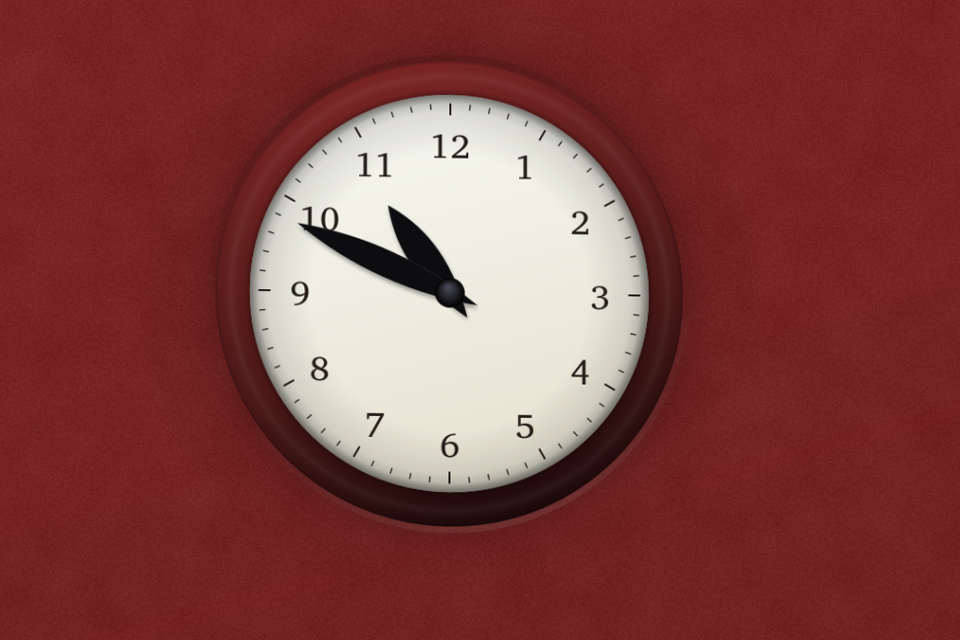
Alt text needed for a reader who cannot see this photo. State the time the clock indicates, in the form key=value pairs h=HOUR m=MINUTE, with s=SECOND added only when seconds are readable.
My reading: h=10 m=49
